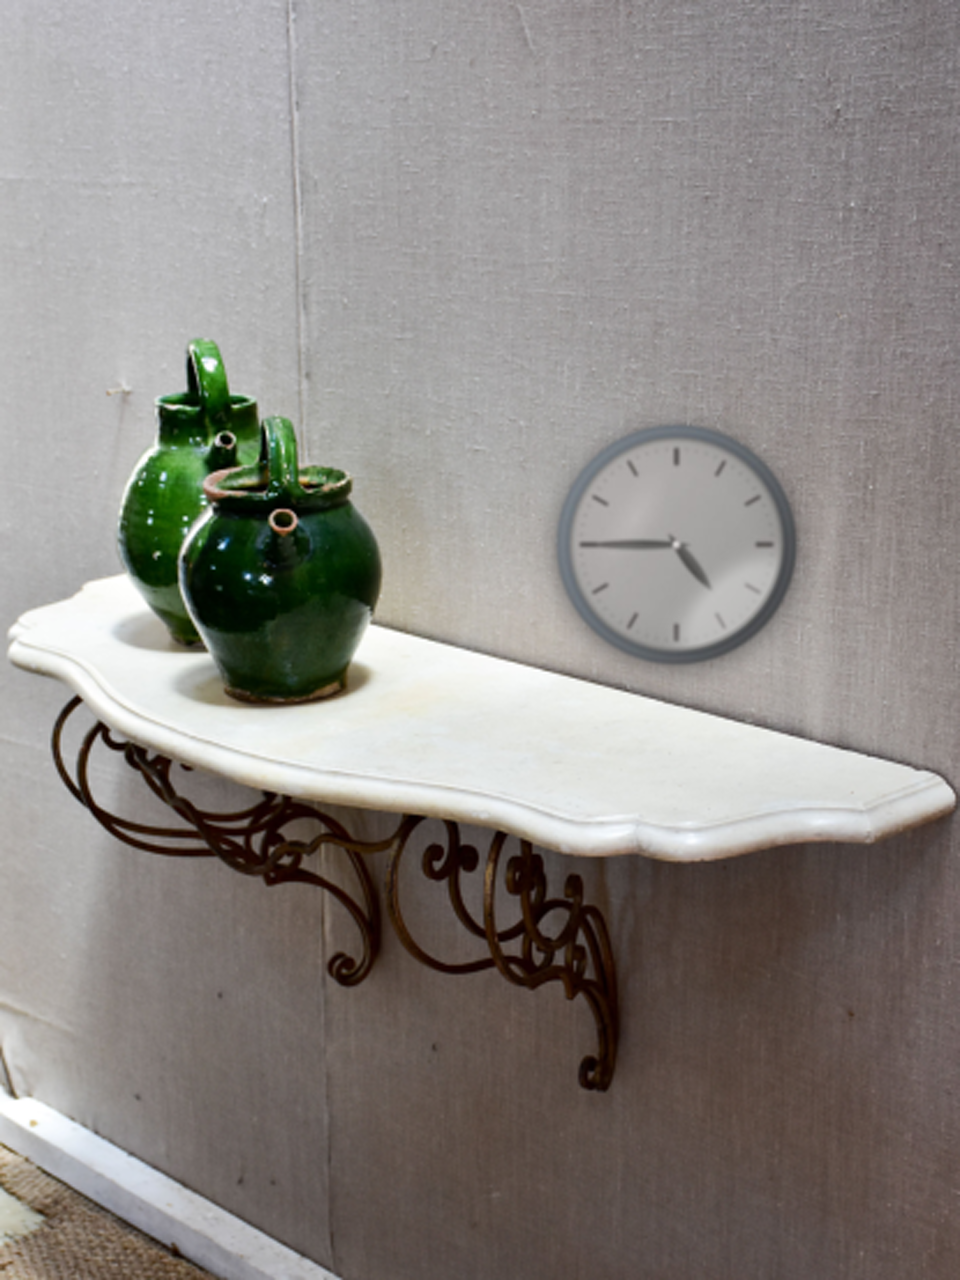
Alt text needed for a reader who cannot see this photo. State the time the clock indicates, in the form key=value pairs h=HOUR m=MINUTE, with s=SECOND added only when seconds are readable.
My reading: h=4 m=45
